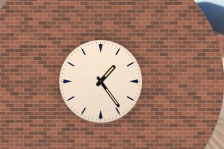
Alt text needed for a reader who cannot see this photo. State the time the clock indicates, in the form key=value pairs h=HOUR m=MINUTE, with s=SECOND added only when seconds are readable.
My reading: h=1 m=24
